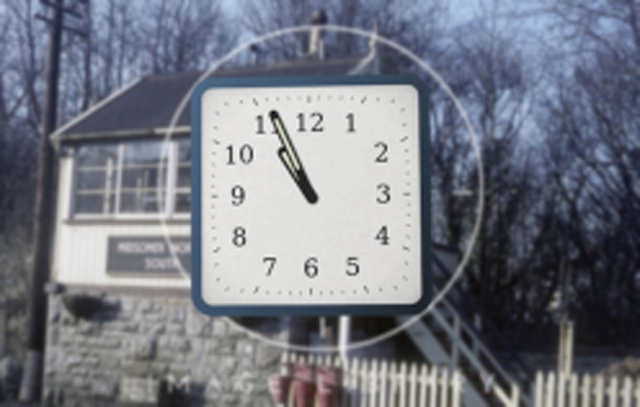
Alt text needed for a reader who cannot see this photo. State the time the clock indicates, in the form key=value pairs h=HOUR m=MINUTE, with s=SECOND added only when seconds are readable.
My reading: h=10 m=56
